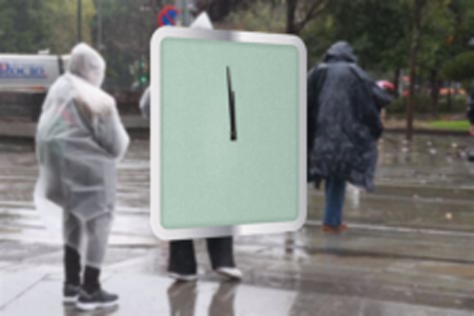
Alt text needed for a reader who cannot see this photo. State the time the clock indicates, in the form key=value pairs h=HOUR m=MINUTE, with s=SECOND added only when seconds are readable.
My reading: h=11 m=59
